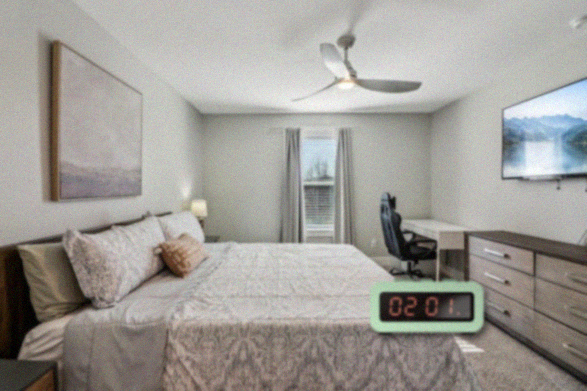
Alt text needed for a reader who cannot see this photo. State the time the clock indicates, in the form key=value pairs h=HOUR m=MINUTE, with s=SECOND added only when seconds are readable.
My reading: h=2 m=1
